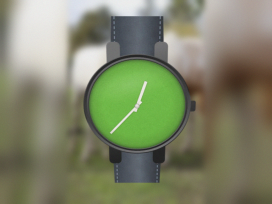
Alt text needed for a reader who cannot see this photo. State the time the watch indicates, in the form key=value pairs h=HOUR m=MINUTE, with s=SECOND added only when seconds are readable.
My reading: h=12 m=37
